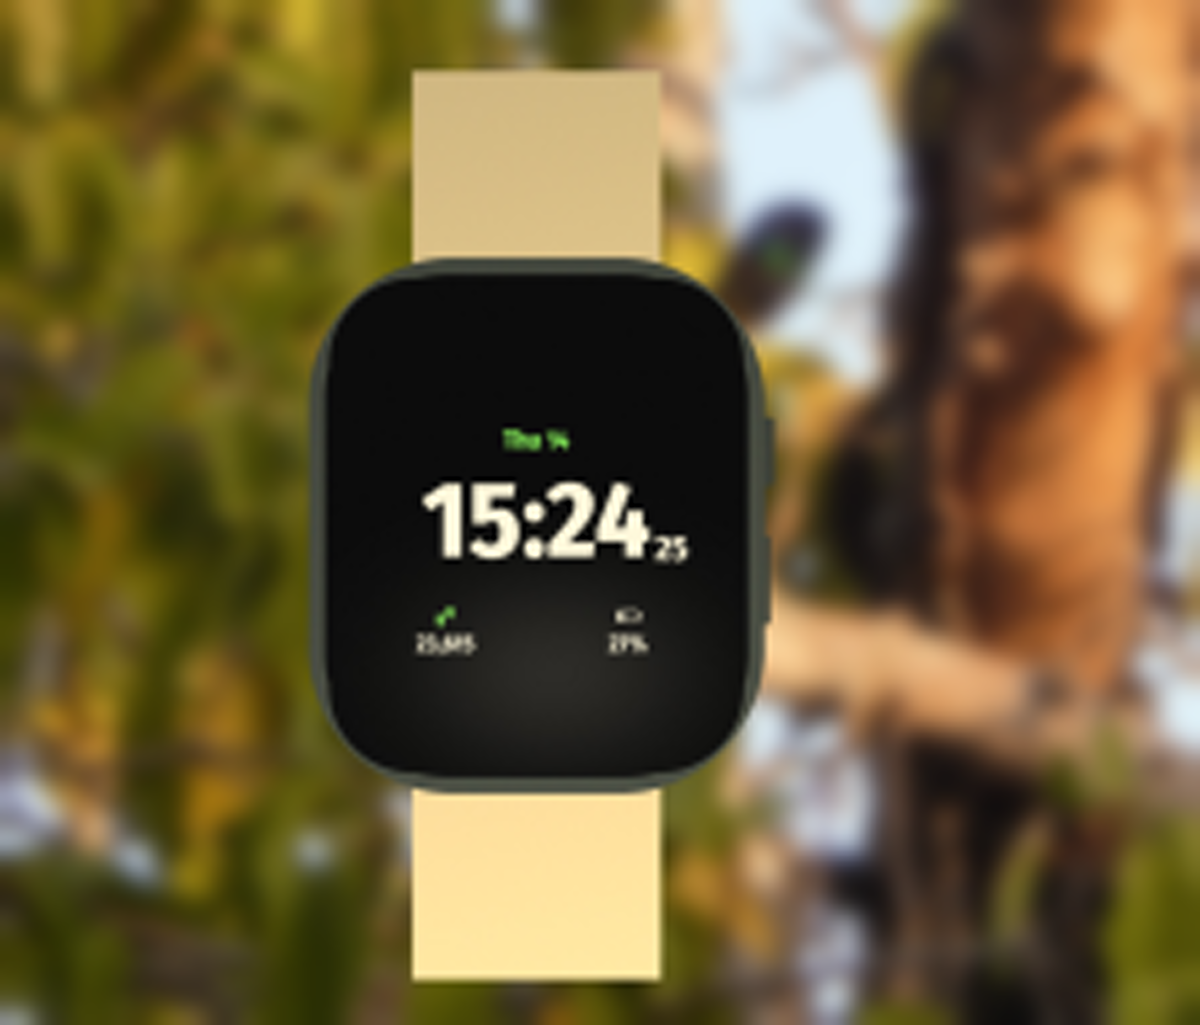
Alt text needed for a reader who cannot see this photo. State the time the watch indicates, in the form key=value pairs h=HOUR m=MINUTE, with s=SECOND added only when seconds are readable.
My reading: h=15 m=24
